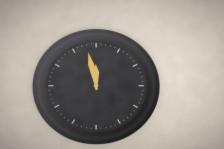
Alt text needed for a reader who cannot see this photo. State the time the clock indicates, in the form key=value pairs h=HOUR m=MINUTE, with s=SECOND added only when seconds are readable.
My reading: h=11 m=58
